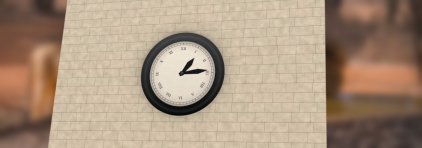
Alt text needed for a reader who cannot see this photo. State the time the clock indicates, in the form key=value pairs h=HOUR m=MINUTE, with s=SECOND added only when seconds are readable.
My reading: h=1 m=14
